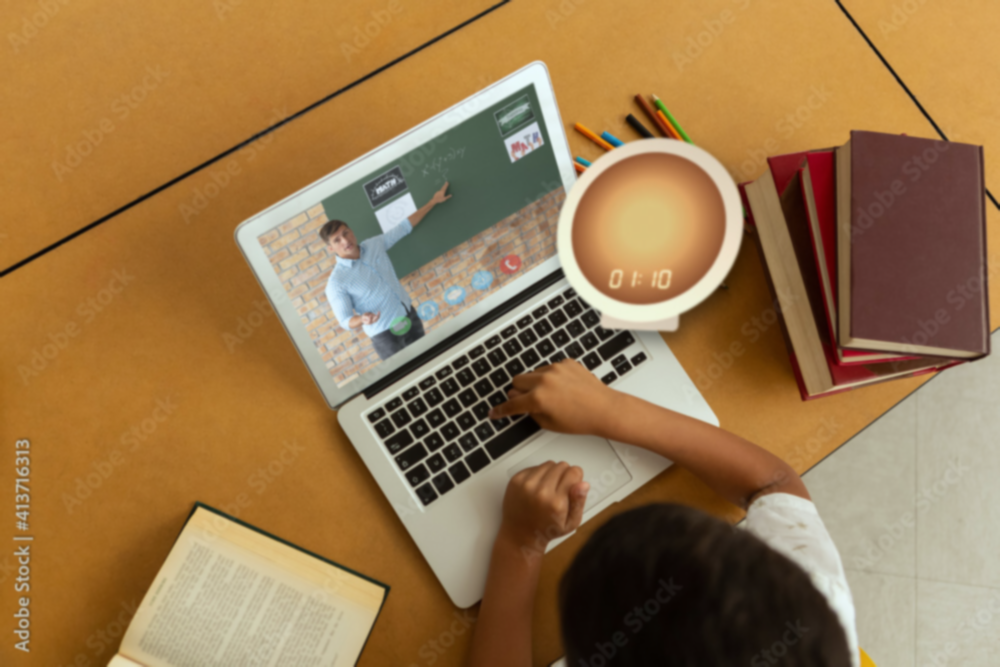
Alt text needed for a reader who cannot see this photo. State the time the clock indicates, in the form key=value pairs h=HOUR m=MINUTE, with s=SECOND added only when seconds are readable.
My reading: h=1 m=10
